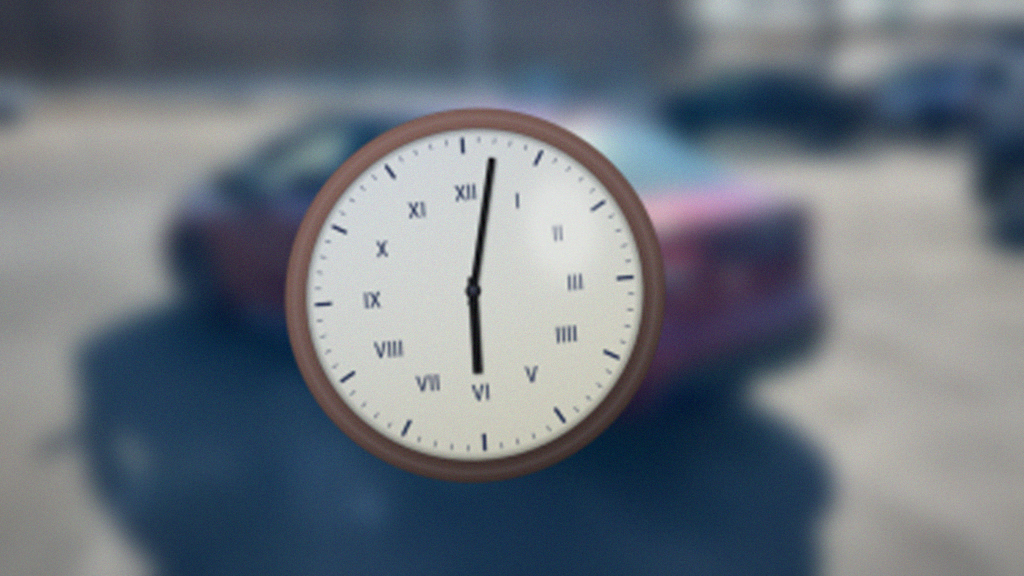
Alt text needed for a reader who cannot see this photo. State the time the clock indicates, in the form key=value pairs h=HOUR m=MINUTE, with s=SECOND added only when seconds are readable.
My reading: h=6 m=2
